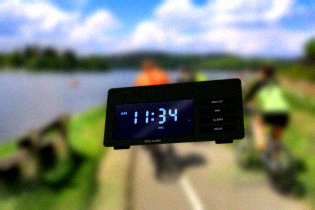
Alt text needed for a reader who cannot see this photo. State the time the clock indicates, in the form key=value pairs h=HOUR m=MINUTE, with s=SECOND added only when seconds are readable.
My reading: h=11 m=34
